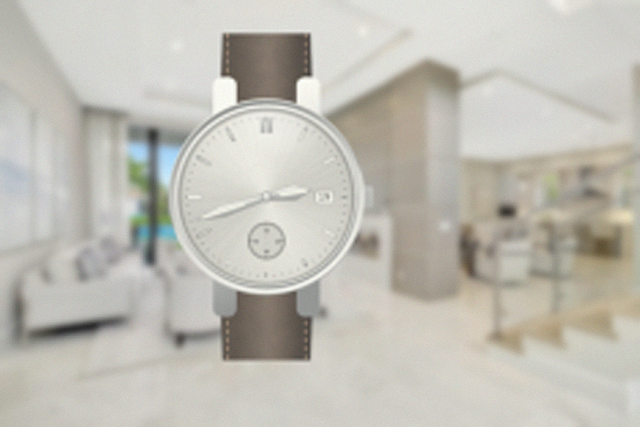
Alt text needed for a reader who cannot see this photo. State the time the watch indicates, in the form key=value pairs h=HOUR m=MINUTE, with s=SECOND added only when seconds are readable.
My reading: h=2 m=42
